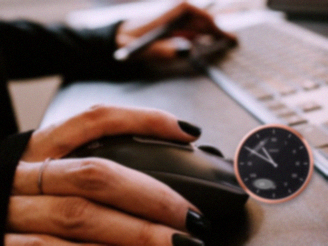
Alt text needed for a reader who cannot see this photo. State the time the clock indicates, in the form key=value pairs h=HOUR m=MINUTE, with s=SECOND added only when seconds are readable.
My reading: h=10 m=50
